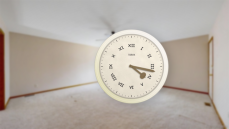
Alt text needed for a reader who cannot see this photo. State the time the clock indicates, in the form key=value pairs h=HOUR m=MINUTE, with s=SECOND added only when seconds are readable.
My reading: h=4 m=17
